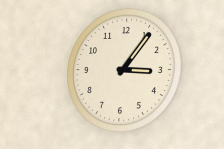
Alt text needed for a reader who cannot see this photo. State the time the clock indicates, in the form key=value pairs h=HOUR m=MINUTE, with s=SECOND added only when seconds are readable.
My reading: h=3 m=6
